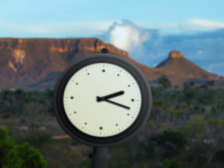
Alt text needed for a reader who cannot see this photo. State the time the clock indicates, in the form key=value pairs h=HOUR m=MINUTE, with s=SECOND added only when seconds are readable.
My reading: h=2 m=18
